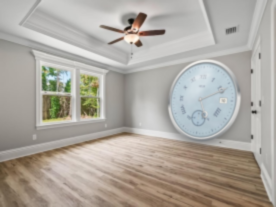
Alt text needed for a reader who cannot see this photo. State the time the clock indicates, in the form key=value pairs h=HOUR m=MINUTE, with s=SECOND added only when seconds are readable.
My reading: h=5 m=11
